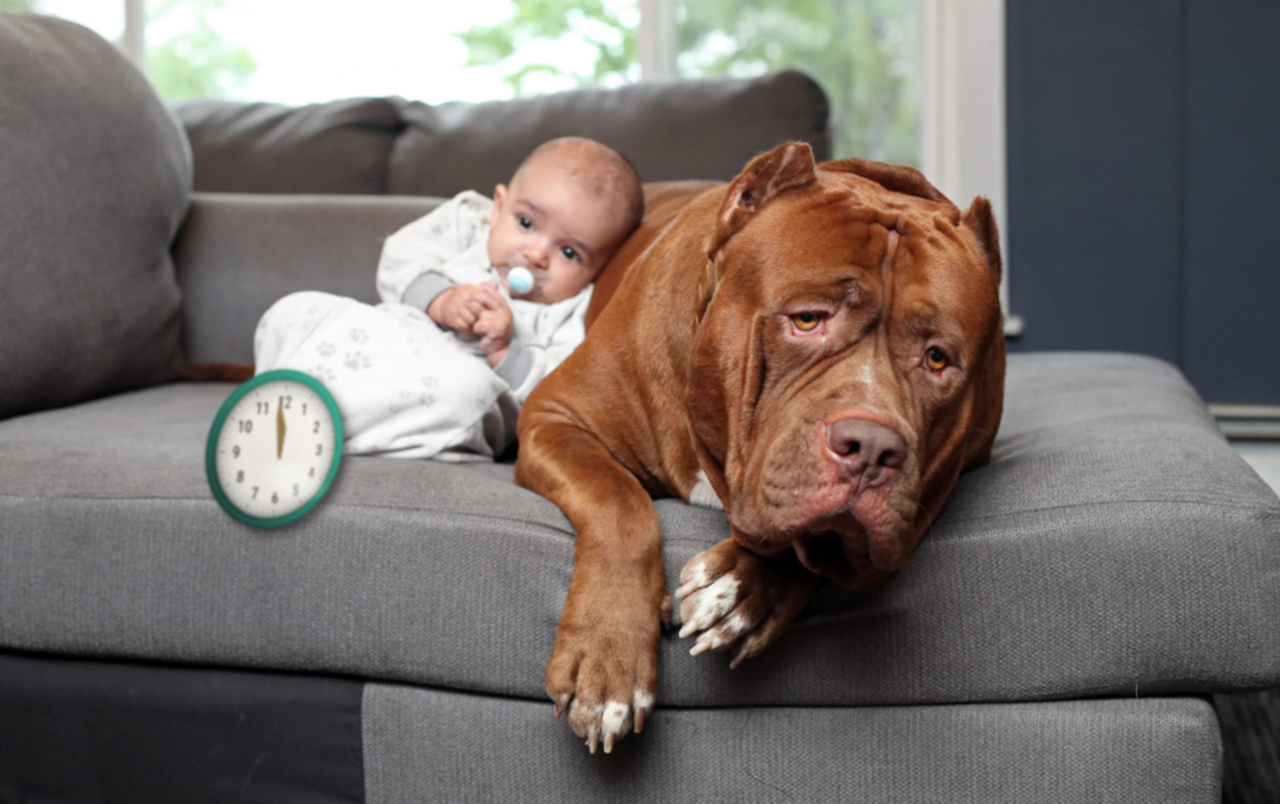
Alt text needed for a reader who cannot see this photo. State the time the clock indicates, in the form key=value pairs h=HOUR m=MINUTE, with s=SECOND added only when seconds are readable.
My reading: h=11 m=59
